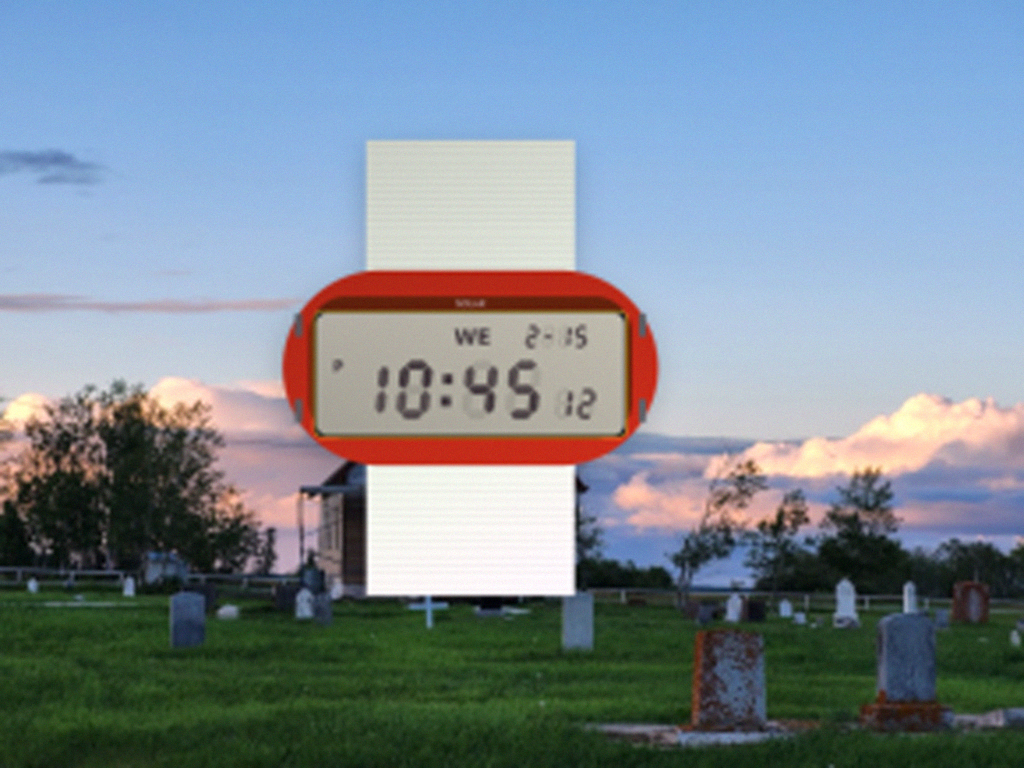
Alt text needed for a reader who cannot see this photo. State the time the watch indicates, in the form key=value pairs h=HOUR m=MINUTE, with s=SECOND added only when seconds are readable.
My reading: h=10 m=45 s=12
